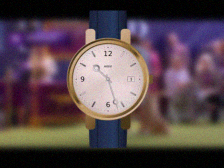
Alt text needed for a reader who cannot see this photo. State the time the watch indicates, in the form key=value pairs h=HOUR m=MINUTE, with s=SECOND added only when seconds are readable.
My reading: h=10 m=27
